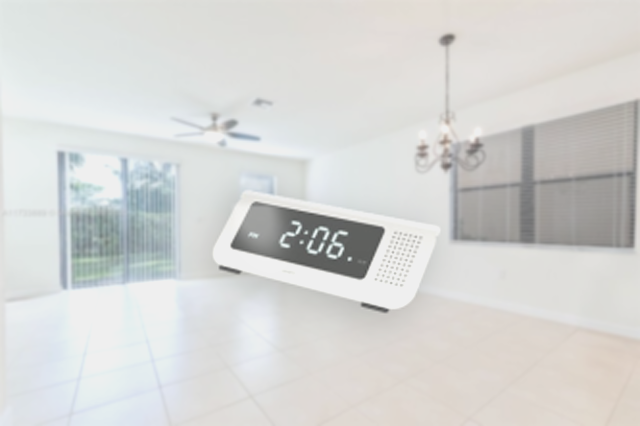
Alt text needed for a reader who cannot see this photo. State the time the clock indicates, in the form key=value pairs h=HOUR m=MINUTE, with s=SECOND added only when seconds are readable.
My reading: h=2 m=6
